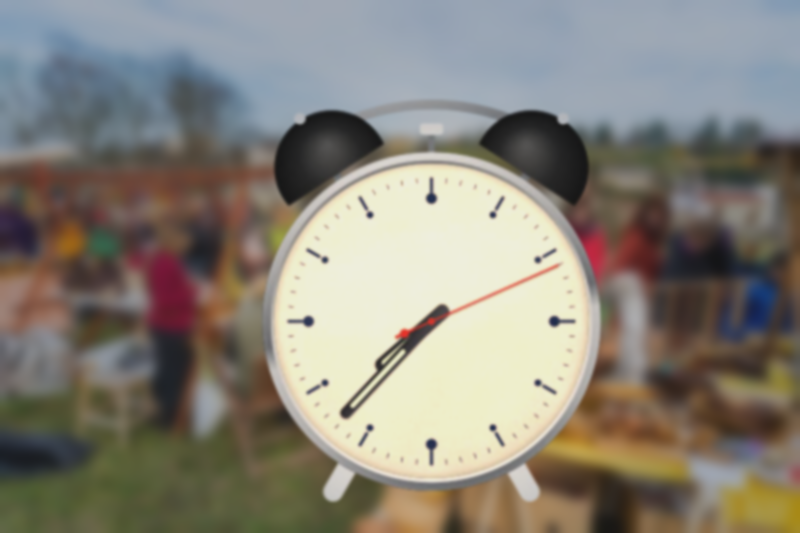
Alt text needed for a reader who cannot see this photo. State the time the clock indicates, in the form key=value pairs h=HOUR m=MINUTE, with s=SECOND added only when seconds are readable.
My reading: h=7 m=37 s=11
